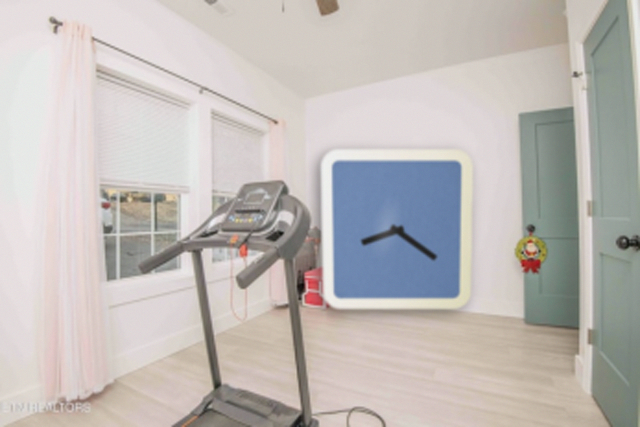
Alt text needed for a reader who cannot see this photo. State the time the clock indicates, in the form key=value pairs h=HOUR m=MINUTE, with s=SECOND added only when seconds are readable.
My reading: h=8 m=21
